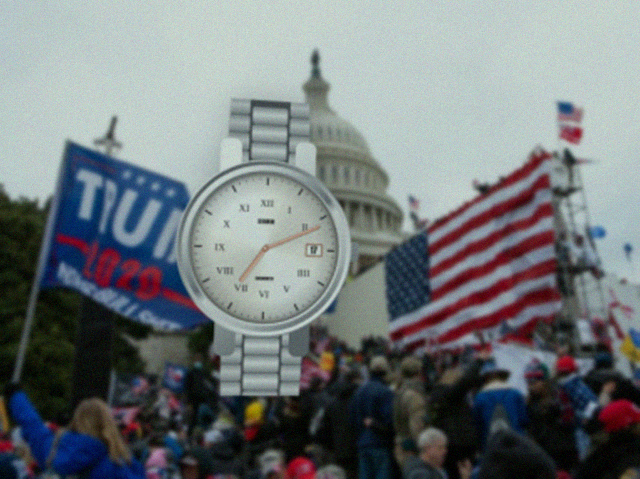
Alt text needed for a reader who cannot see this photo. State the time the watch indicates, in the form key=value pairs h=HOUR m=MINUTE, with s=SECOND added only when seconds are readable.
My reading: h=7 m=11
